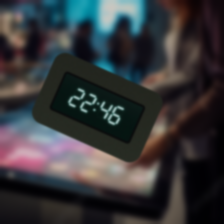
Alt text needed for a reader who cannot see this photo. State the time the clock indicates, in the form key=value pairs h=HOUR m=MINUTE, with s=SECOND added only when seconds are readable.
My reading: h=22 m=46
